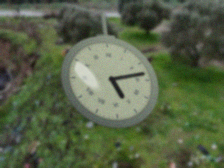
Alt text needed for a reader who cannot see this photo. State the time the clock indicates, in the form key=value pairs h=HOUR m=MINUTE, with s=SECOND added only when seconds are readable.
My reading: h=5 m=13
